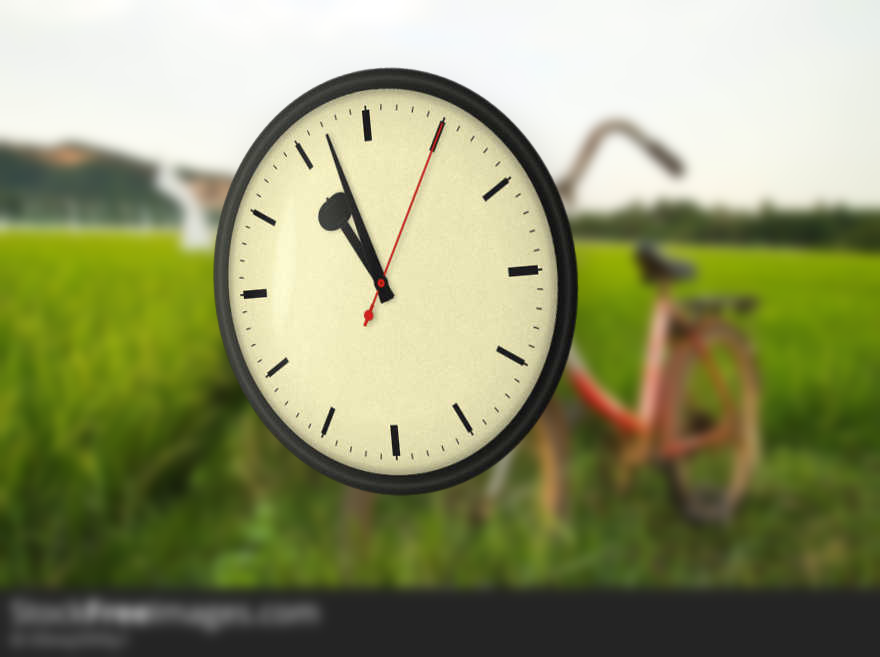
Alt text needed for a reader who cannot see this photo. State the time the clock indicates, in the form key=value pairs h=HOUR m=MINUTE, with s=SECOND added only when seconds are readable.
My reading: h=10 m=57 s=5
